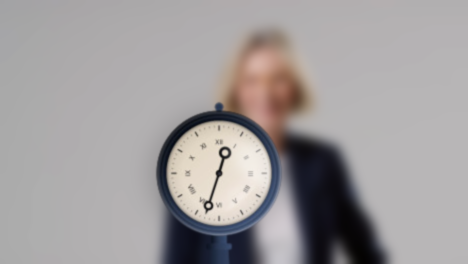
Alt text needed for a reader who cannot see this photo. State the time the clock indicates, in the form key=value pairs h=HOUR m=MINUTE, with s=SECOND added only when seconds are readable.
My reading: h=12 m=33
